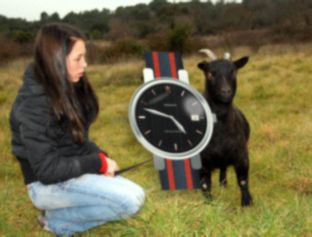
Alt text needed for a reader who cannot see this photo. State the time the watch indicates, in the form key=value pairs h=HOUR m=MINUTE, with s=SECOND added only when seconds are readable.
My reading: h=4 m=48
